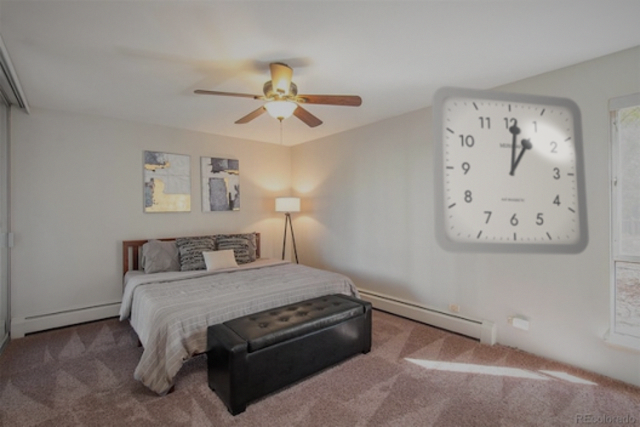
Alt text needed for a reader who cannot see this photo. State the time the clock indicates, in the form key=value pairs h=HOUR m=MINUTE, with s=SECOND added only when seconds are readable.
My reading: h=1 m=1
